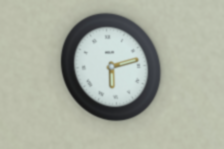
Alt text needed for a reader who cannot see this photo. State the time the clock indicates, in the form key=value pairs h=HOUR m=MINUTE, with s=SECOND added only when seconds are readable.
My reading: h=6 m=13
